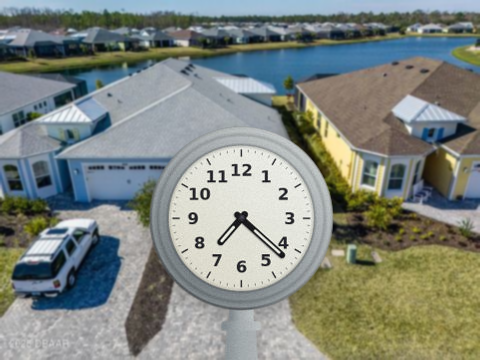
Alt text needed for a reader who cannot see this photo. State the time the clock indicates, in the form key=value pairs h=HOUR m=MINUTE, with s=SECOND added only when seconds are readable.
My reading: h=7 m=22
